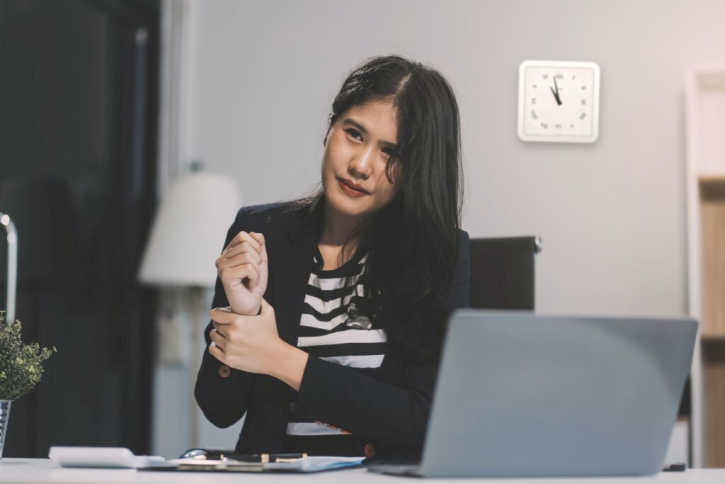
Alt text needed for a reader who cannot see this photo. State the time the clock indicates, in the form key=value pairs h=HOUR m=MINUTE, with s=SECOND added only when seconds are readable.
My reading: h=10 m=58
